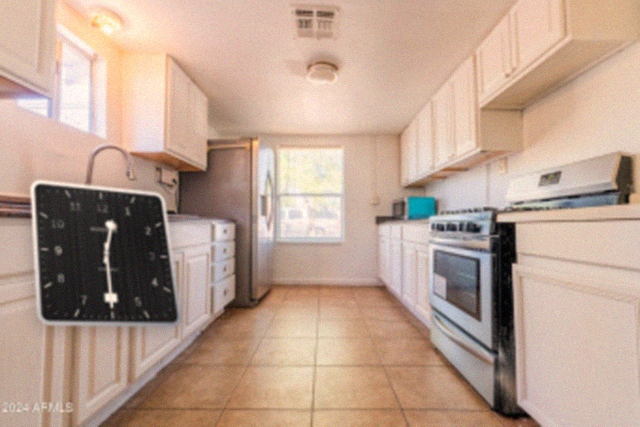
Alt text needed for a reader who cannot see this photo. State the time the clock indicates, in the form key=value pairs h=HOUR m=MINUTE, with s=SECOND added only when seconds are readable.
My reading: h=12 m=30
